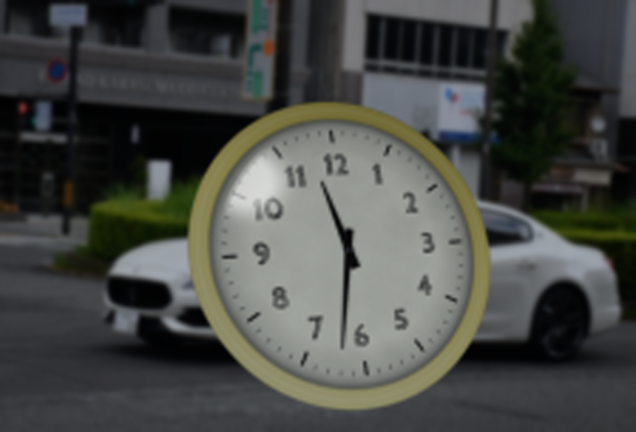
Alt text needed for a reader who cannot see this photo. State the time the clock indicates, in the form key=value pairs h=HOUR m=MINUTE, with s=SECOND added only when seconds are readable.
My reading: h=11 m=32
